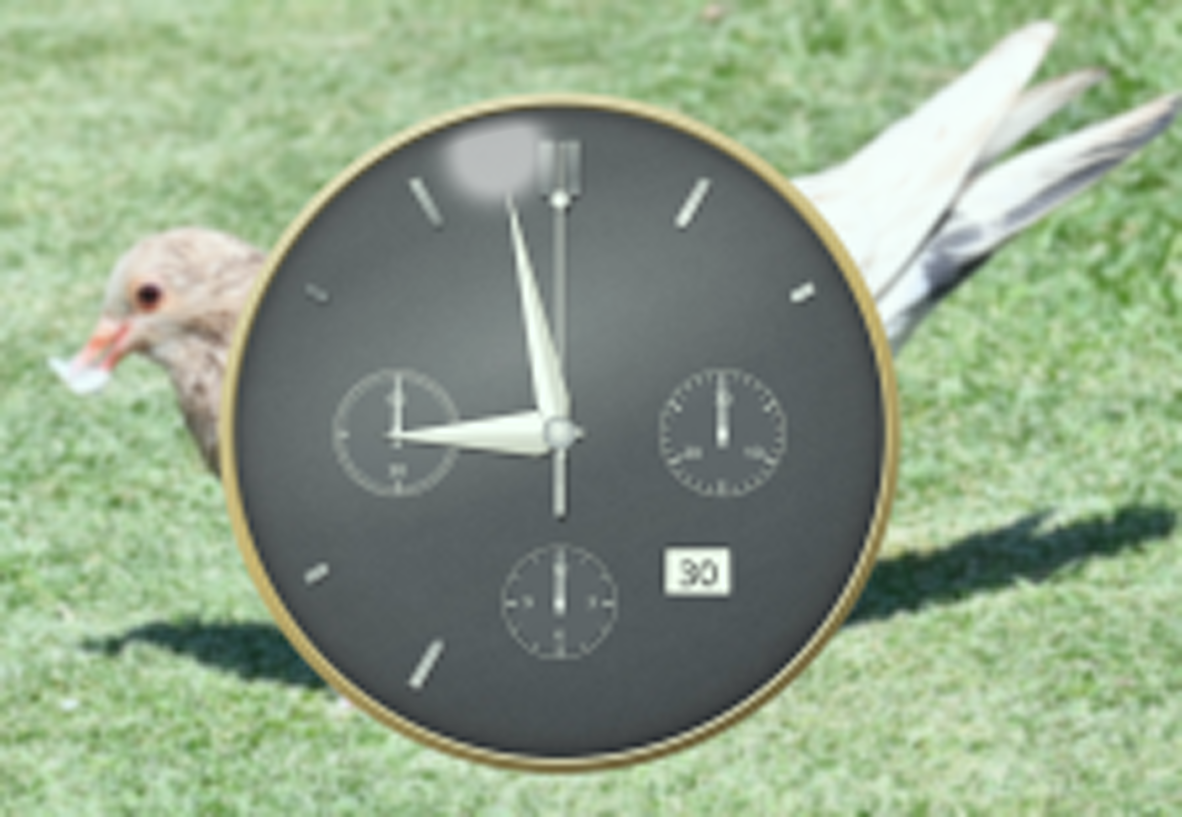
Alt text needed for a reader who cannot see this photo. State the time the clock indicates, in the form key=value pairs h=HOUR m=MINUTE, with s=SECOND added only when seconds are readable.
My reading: h=8 m=58
